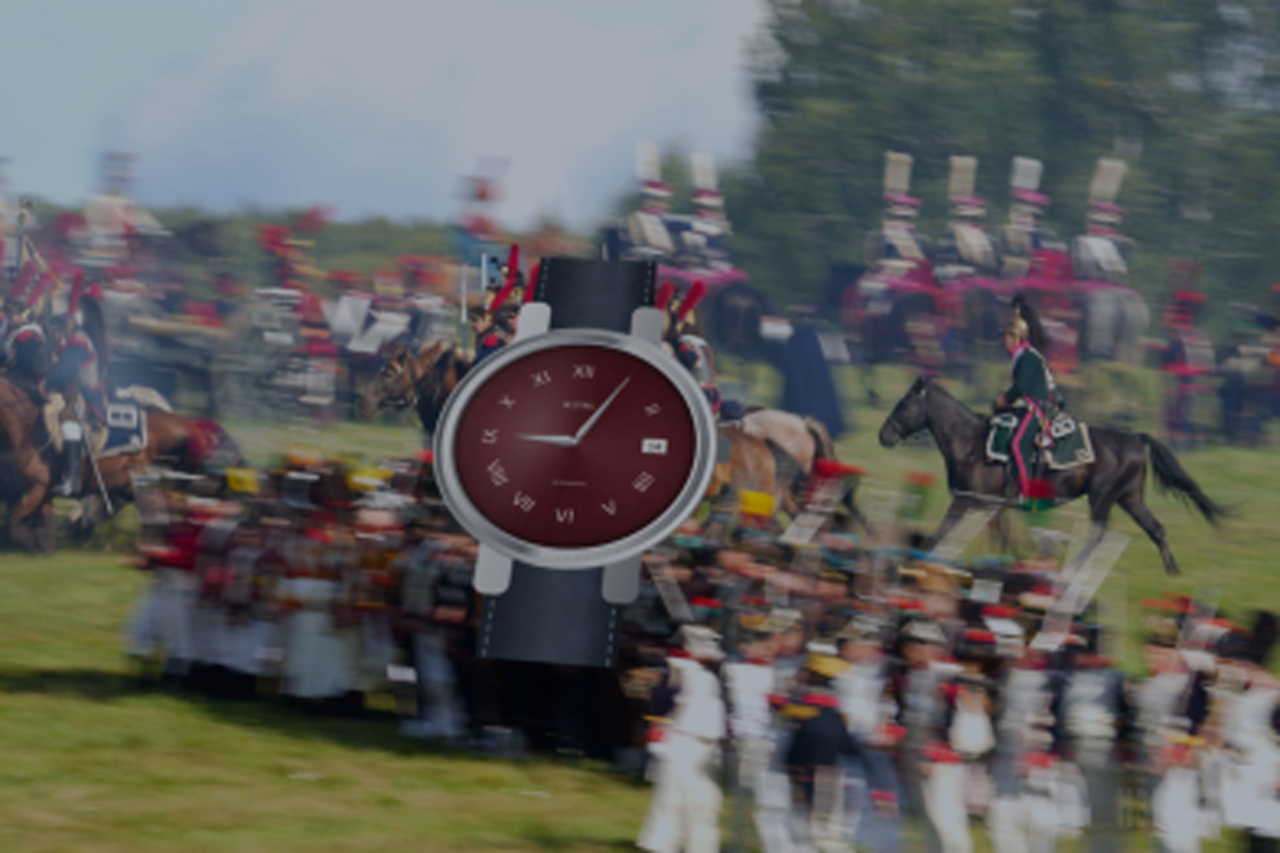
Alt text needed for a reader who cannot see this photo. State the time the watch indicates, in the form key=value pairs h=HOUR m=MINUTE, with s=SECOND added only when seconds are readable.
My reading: h=9 m=5
